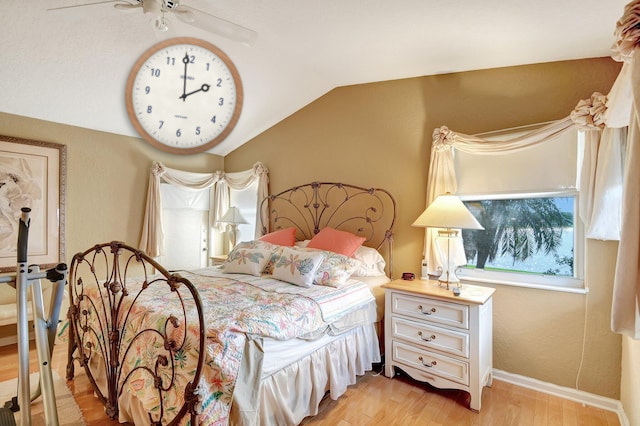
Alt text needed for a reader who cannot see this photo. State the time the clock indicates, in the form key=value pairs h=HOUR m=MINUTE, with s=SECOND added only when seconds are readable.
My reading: h=1 m=59
